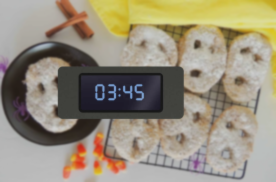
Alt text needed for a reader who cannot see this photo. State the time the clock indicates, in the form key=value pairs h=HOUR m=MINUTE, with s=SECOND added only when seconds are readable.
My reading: h=3 m=45
